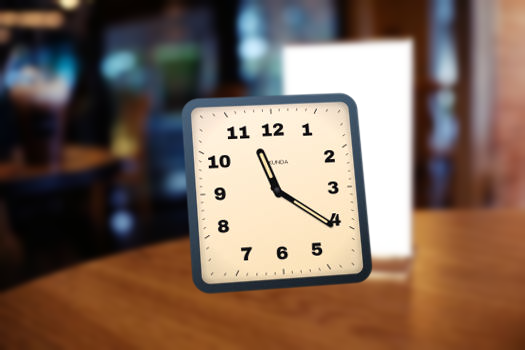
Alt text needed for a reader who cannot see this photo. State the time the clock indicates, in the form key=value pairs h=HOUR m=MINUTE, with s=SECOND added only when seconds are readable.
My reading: h=11 m=21
